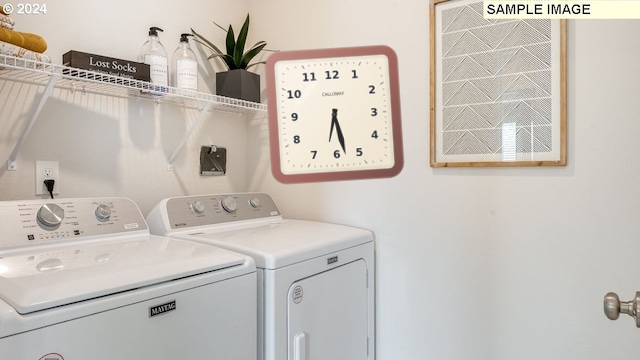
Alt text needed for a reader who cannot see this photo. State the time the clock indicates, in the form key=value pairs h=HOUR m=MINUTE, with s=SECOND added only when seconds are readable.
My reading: h=6 m=28
